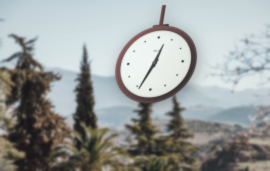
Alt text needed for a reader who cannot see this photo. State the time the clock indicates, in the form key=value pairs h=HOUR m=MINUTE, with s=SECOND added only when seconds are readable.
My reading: h=12 m=34
